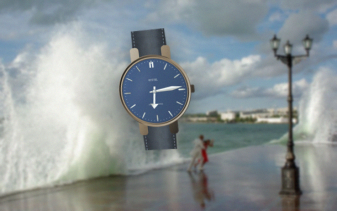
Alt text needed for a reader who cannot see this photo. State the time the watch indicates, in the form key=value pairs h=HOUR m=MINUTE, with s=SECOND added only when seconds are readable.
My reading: h=6 m=14
